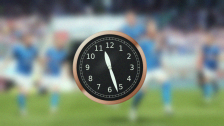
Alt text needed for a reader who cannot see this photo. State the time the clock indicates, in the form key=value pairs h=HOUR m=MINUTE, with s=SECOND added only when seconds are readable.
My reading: h=11 m=27
